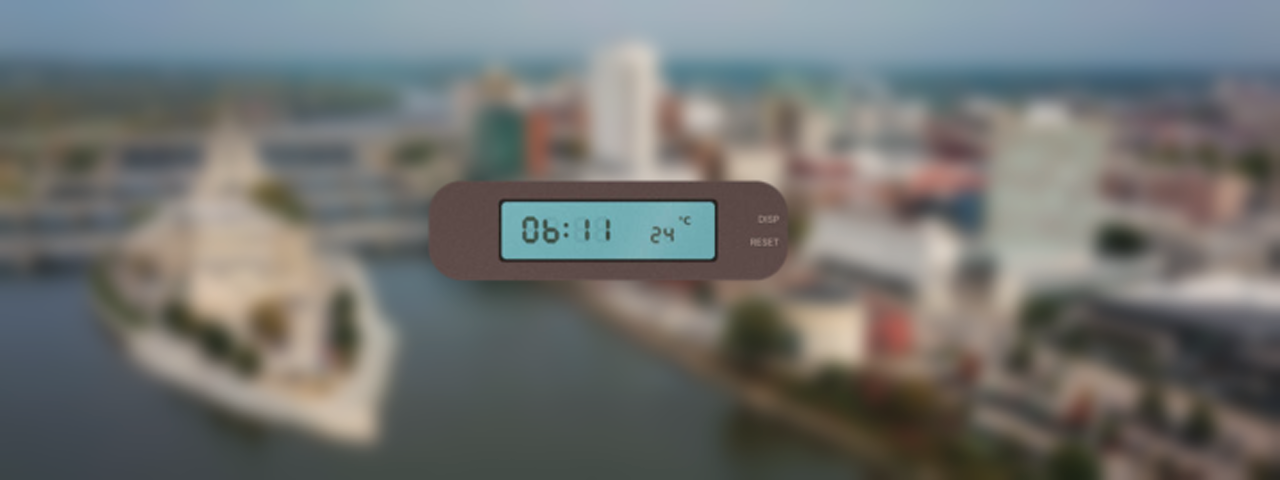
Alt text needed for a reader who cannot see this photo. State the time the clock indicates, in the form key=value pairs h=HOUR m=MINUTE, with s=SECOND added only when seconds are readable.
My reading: h=6 m=11
